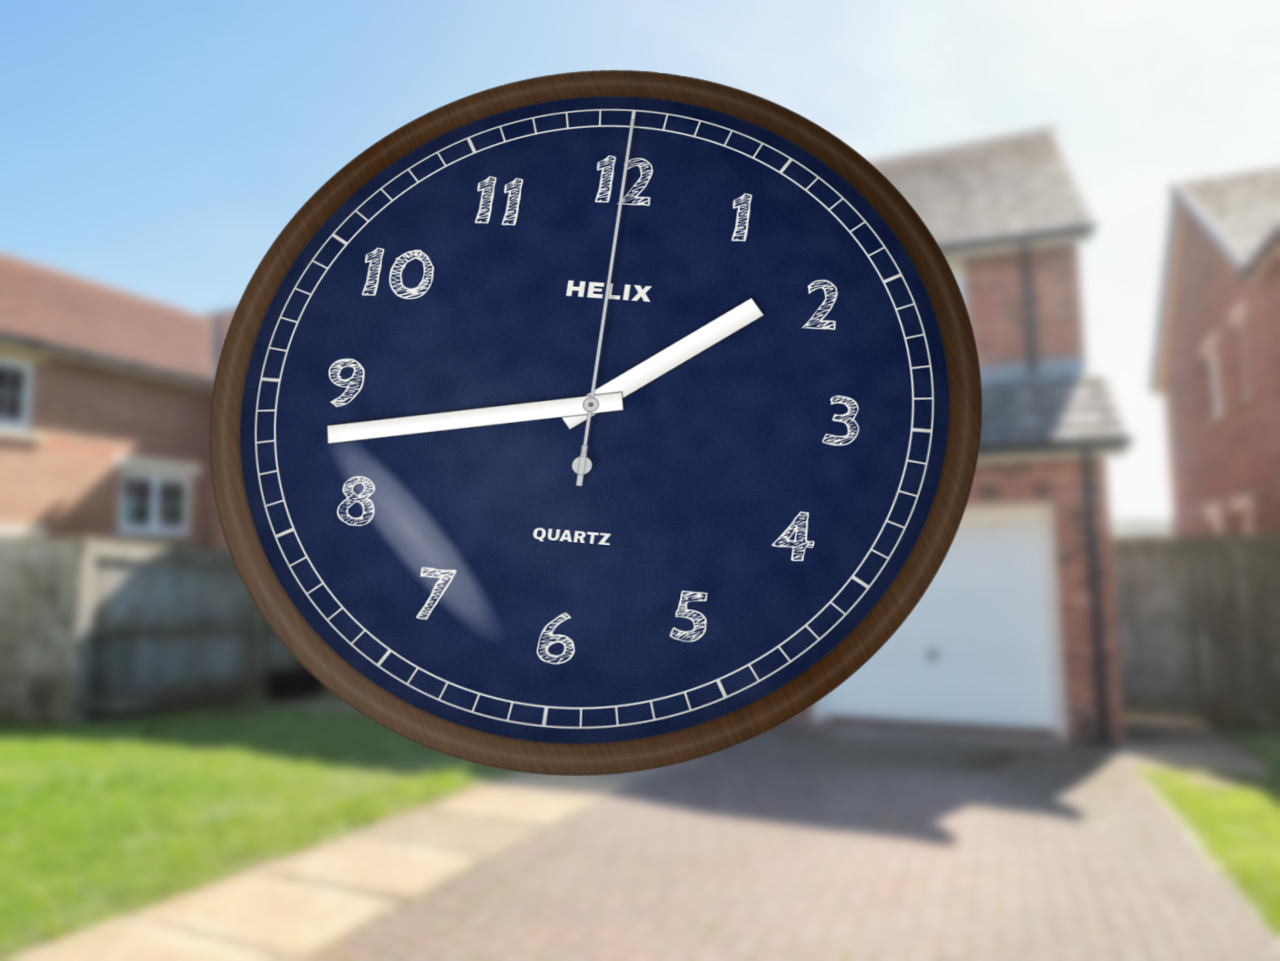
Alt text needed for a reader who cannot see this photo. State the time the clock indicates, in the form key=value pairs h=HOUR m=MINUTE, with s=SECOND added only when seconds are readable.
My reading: h=1 m=43 s=0
